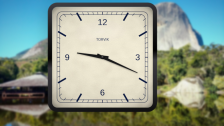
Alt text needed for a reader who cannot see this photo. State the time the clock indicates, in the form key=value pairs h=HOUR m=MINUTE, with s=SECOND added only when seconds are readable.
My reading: h=9 m=19
